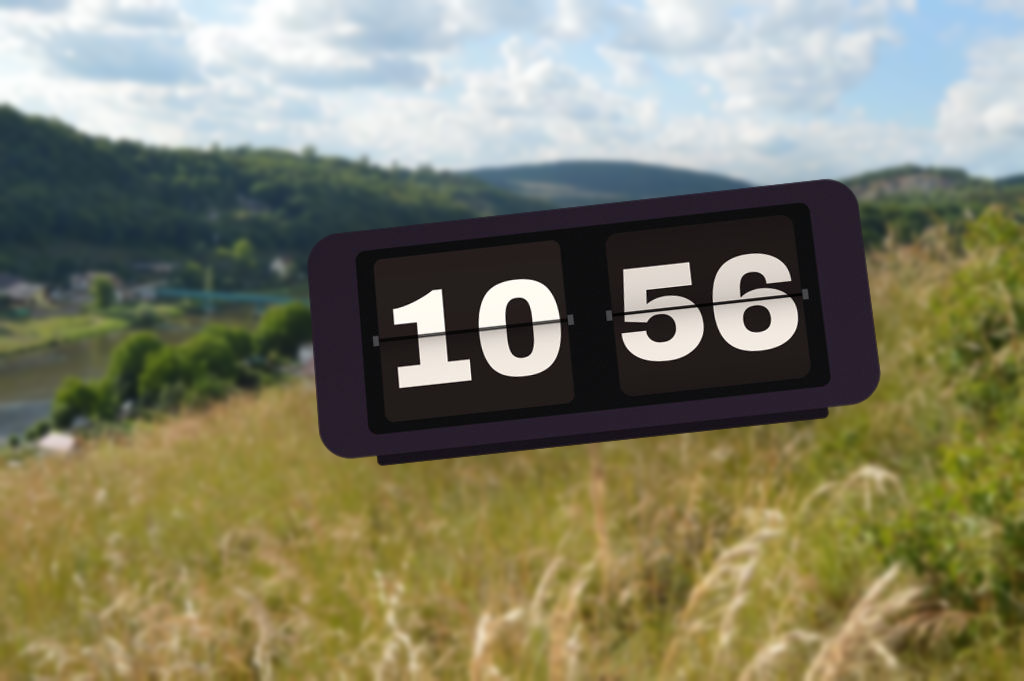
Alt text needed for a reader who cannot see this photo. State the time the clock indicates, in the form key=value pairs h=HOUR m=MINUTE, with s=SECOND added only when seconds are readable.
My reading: h=10 m=56
